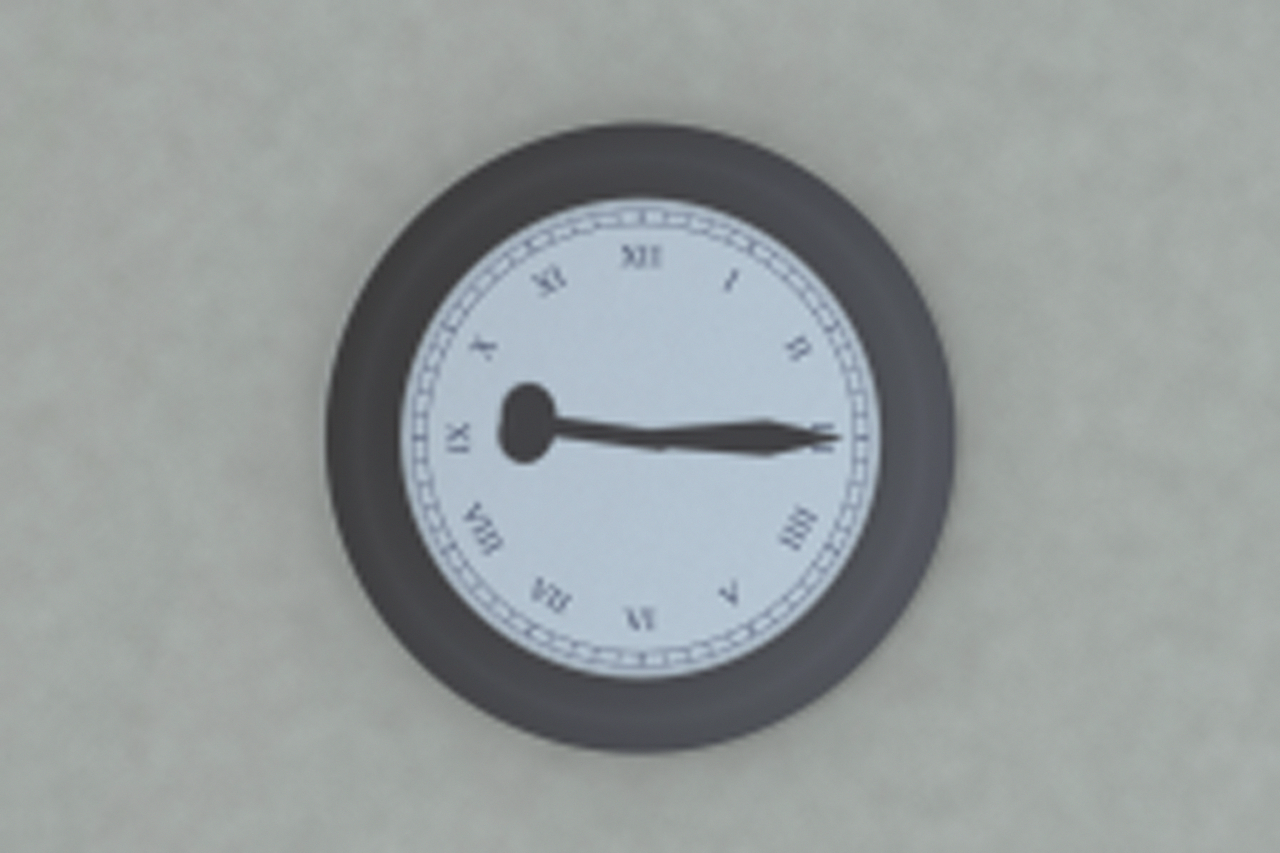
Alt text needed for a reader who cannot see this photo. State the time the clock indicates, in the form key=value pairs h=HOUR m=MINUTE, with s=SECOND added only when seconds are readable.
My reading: h=9 m=15
